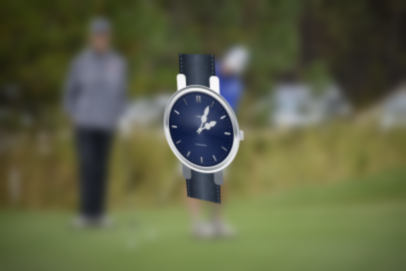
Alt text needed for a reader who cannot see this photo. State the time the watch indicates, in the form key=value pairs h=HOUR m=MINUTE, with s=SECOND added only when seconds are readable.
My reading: h=2 m=4
